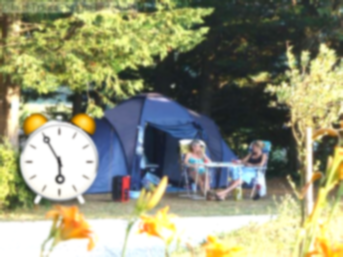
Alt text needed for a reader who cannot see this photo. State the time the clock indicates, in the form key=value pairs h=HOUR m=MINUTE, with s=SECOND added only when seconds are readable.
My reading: h=5 m=55
